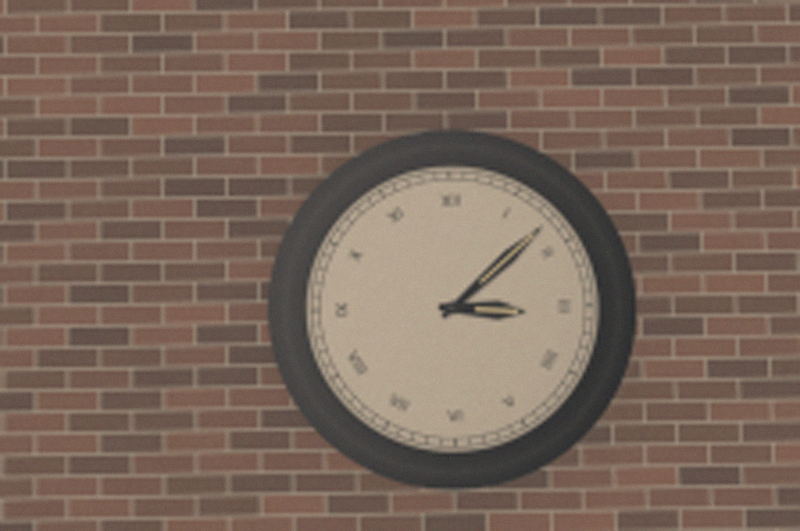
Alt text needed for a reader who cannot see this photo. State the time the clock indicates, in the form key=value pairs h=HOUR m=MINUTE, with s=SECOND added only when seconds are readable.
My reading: h=3 m=8
